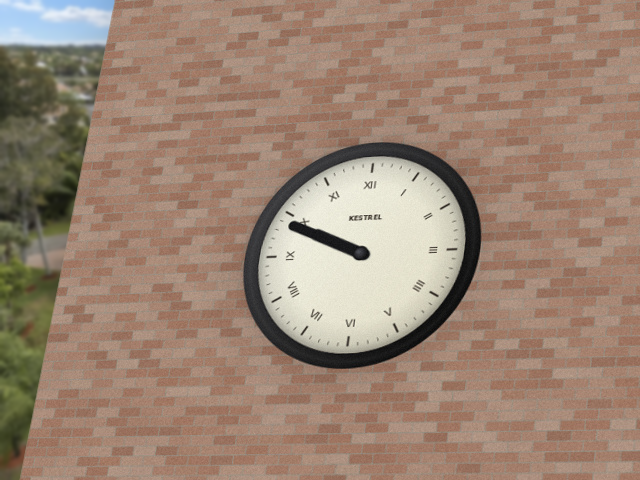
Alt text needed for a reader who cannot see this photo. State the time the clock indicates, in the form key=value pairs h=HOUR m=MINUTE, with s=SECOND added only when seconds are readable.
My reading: h=9 m=49
